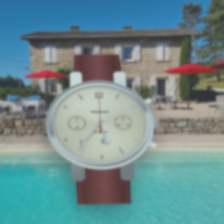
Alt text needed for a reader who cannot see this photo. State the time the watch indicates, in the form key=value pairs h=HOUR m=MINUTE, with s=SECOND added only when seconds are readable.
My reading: h=5 m=36
